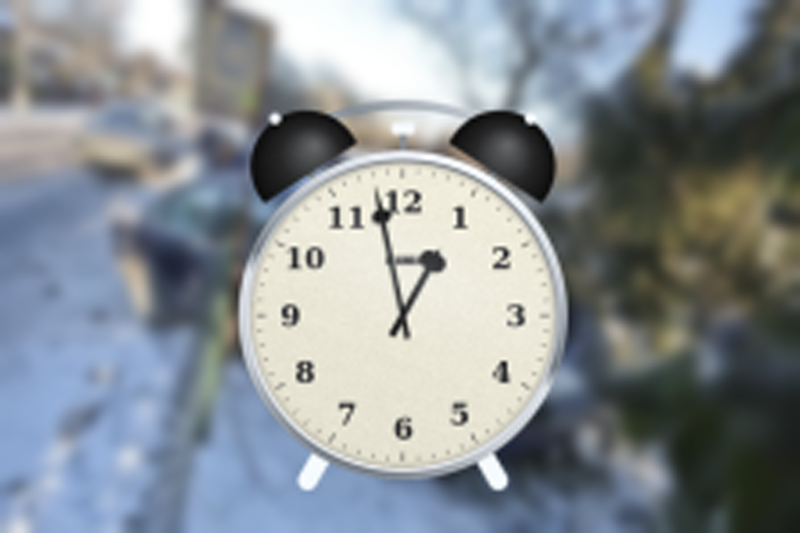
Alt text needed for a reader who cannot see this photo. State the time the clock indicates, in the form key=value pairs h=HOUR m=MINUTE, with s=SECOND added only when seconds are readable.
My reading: h=12 m=58
